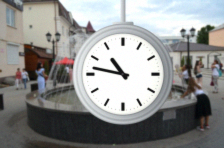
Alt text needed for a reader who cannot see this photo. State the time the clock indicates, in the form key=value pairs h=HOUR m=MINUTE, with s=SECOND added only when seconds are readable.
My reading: h=10 m=47
